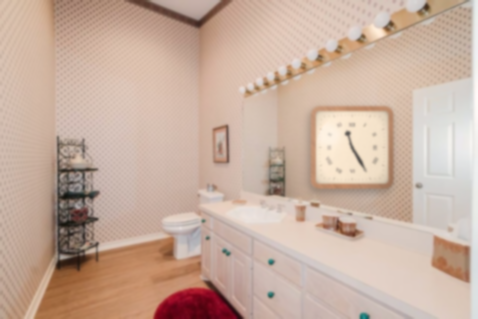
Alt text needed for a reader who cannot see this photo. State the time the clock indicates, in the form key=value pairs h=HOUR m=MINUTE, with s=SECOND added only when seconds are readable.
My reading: h=11 m=25
